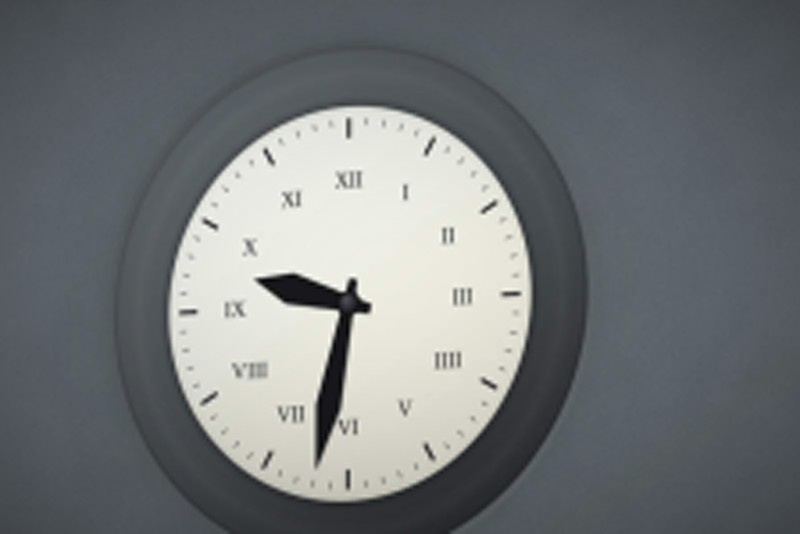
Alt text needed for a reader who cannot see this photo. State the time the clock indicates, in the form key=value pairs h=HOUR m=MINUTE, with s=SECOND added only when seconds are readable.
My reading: h=9 m=32
